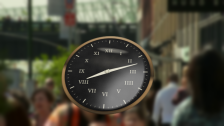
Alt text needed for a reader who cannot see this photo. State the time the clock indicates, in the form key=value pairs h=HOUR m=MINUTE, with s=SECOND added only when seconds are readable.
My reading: h=8 m=12
